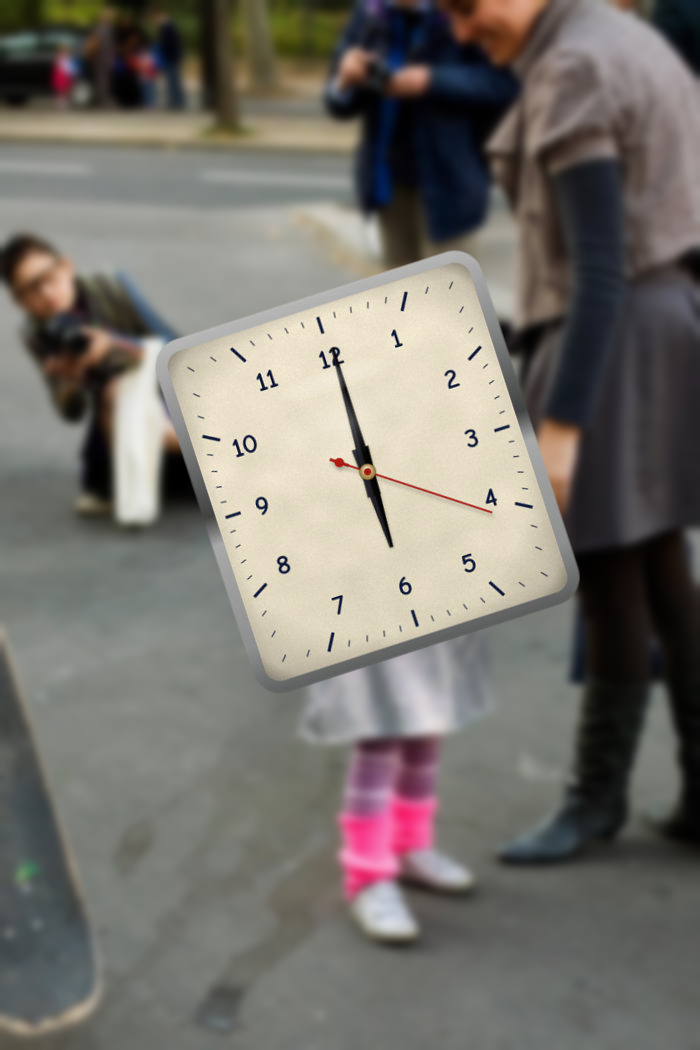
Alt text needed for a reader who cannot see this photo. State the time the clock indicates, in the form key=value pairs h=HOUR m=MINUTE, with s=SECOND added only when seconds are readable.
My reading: h=6 m=0 s=21
